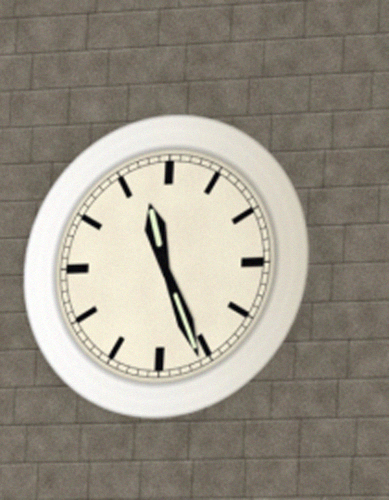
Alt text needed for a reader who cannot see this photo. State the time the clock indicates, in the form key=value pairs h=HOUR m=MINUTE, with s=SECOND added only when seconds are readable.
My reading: h=11 m=26
